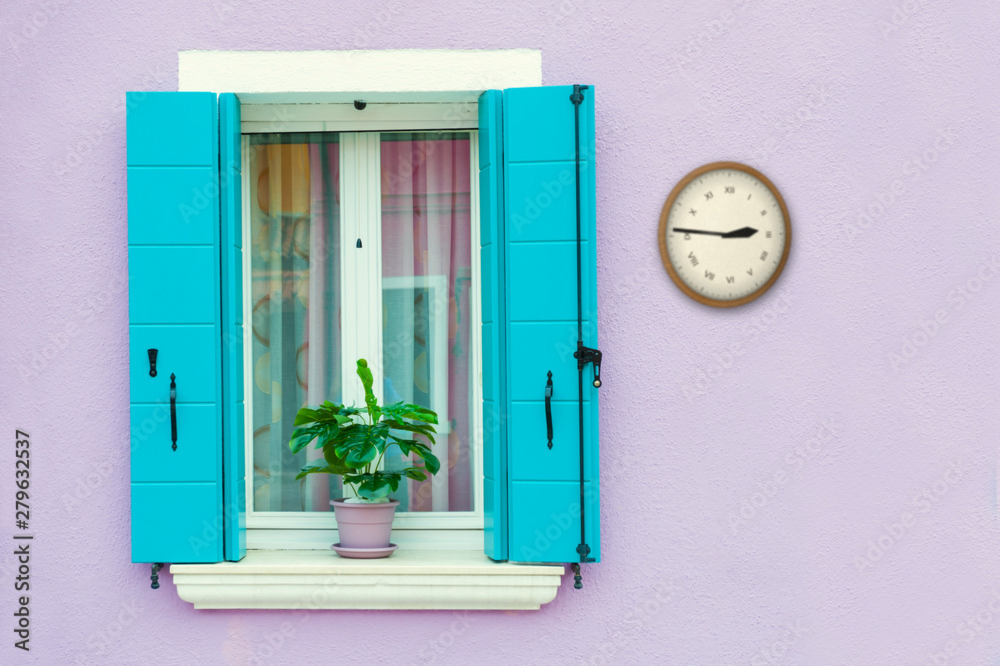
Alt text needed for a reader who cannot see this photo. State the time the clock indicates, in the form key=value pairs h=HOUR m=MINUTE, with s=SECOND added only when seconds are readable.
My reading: h=2 m=46
